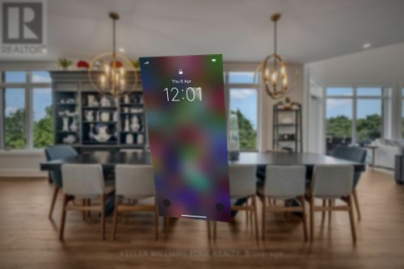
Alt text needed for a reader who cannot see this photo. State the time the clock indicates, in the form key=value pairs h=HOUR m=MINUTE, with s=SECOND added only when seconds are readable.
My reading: h=12 m=1
